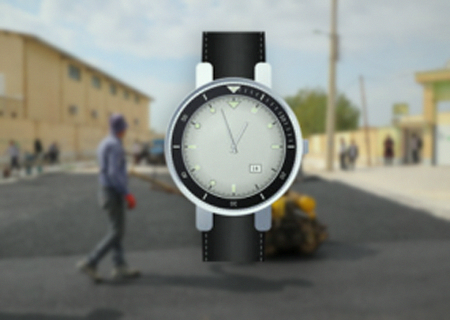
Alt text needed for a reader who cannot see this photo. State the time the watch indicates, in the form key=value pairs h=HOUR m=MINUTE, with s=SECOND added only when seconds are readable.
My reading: h=12 m=57
